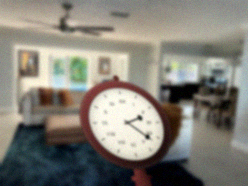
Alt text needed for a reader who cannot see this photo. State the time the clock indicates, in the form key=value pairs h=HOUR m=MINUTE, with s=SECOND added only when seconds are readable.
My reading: h=2 m=22
